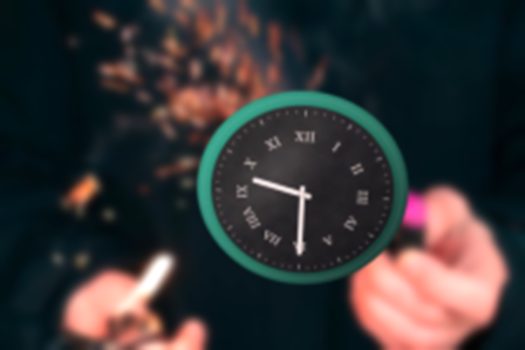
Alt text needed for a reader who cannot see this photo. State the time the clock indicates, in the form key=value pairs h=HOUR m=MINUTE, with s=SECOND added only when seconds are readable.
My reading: h=9 m=30
